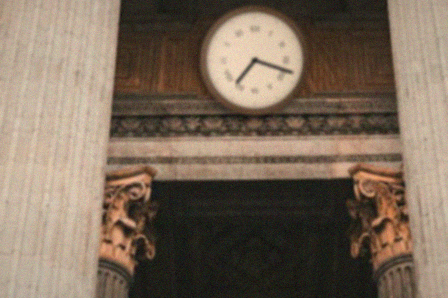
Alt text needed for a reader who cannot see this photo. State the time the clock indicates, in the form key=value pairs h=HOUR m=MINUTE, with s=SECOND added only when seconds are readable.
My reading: h=7 m=18
